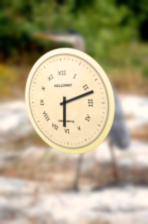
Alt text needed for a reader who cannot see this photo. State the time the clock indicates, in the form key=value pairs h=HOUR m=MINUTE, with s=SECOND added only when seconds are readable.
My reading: h=6 m=12
